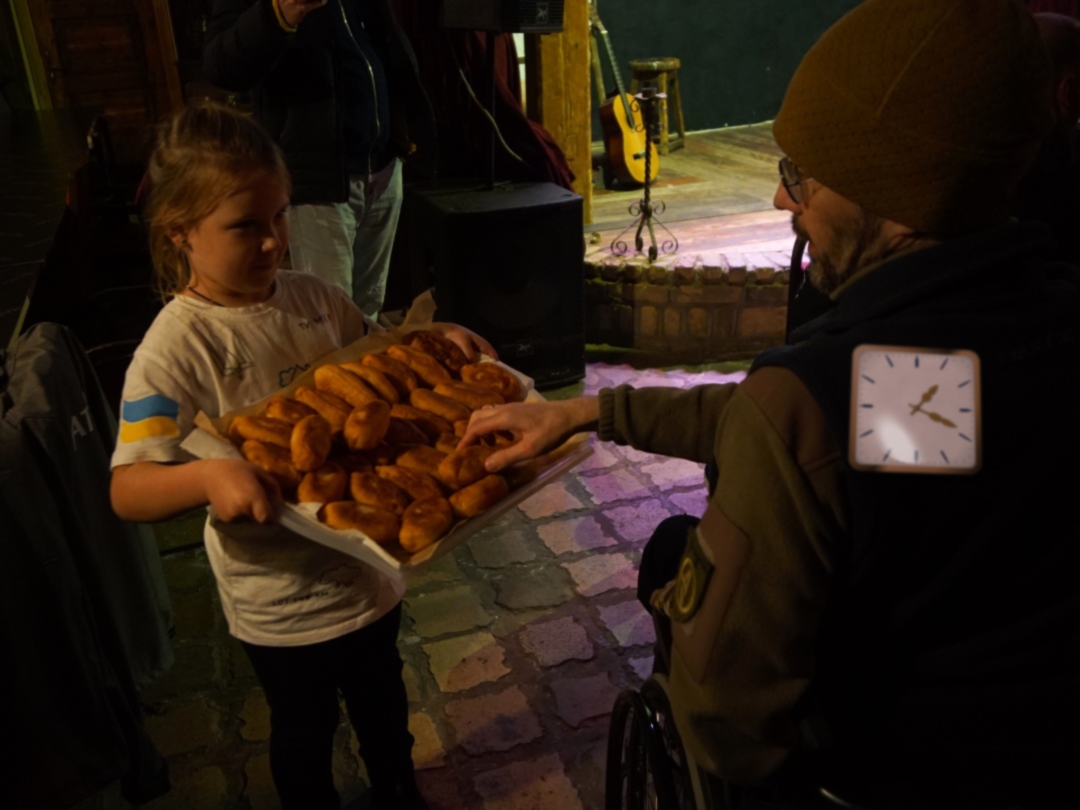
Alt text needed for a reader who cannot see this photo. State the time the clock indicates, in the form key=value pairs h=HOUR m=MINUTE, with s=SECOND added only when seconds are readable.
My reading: h=1 m=19
